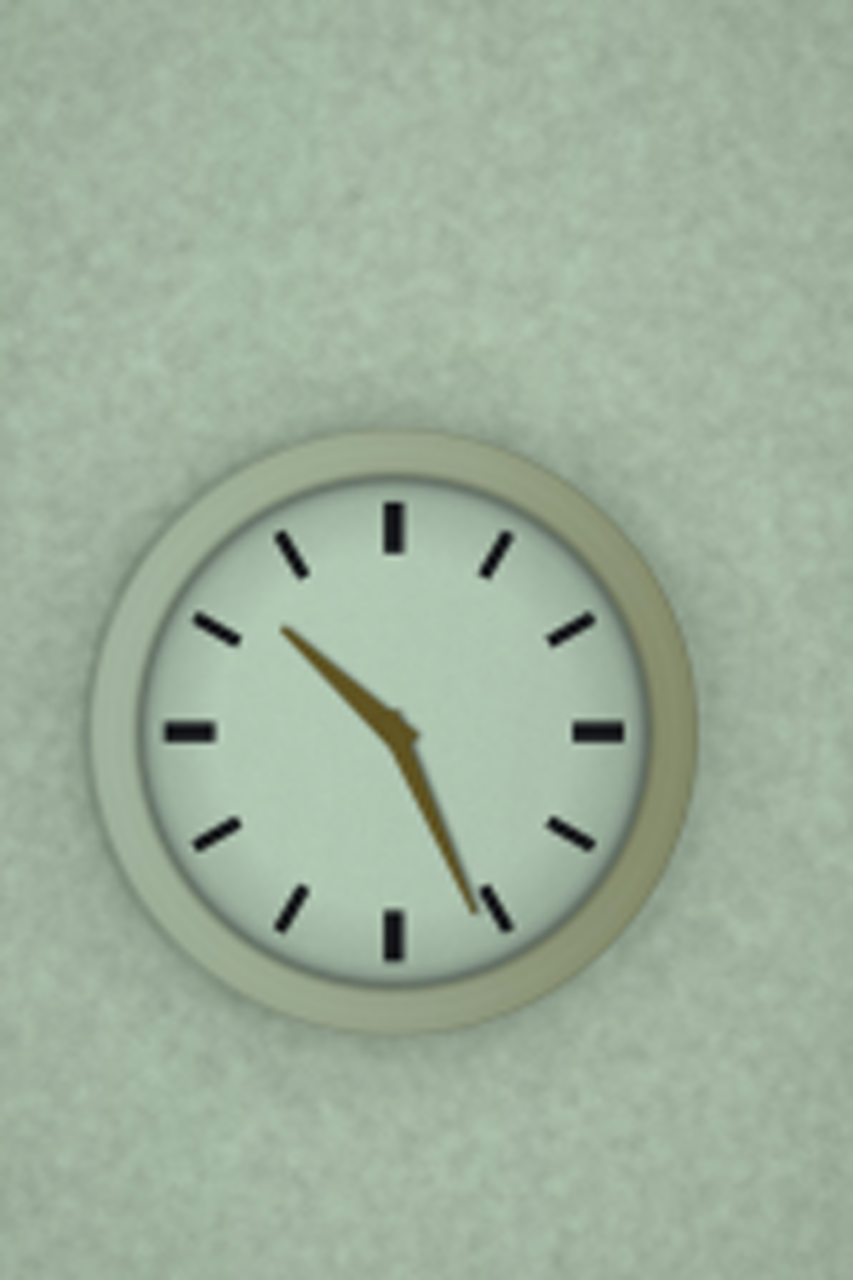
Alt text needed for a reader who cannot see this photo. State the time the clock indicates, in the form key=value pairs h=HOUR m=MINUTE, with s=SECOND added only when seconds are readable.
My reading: h=10 m=26
